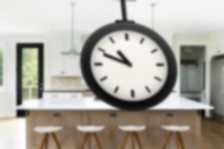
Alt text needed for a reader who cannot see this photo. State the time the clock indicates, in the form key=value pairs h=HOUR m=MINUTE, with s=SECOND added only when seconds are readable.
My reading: h=10 m=49
